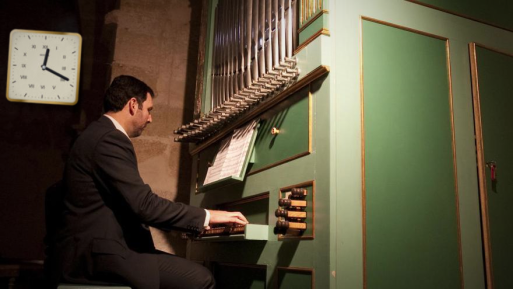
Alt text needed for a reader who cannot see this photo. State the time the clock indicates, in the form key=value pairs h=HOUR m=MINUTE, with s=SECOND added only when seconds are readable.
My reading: h=12 m=19
